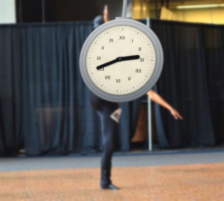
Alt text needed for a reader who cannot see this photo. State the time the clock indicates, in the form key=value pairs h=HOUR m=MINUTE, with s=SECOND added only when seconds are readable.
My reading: h=2 m=41
